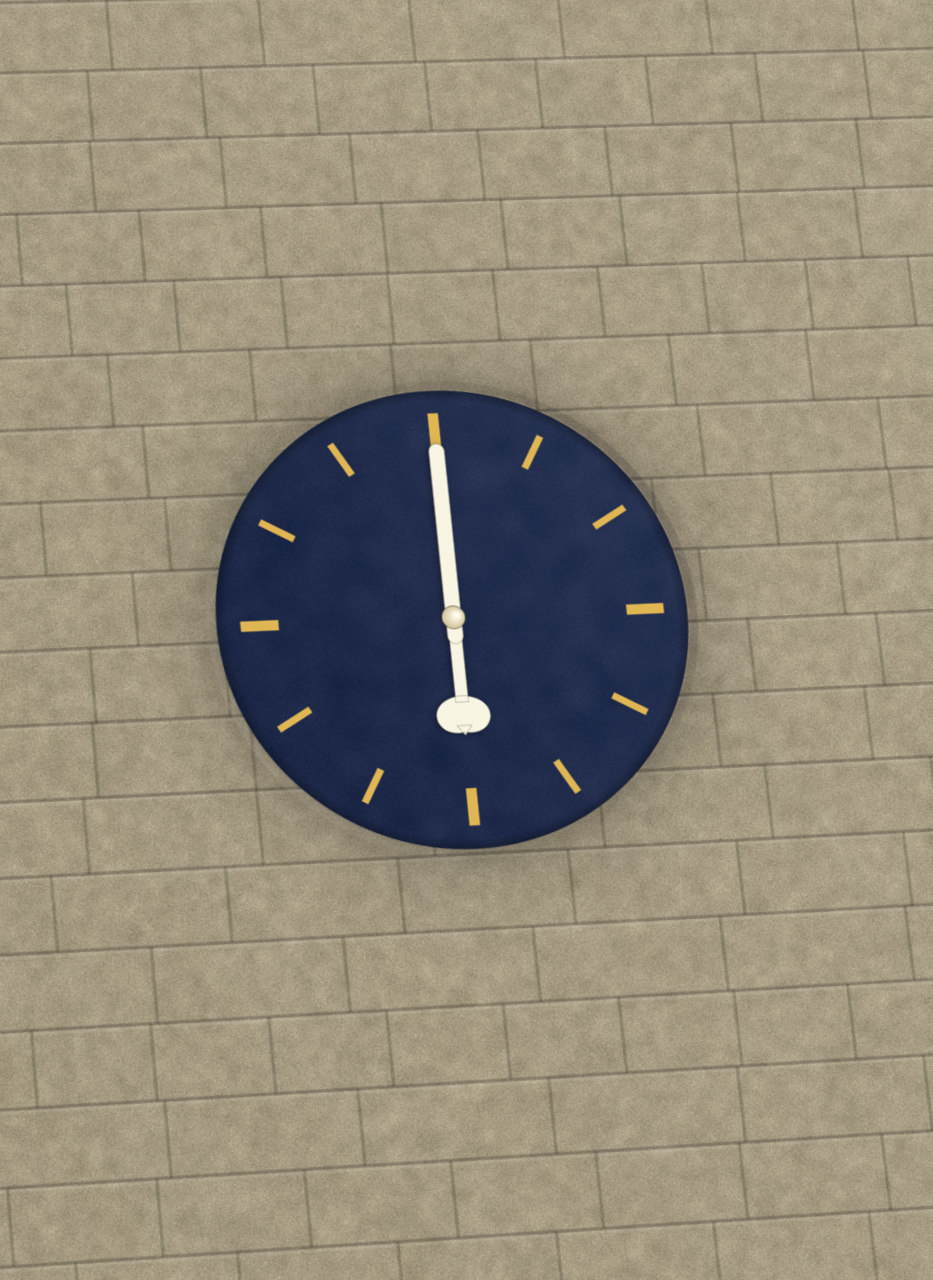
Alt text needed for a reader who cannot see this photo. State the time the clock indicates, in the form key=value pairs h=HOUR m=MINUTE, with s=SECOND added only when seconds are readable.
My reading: h=6 m=0
